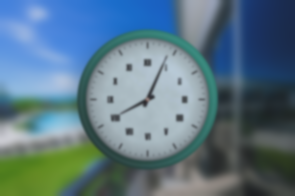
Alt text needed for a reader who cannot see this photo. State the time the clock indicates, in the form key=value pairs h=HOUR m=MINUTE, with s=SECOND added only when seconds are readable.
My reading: h=8 m=4
